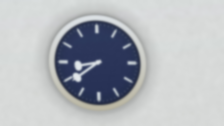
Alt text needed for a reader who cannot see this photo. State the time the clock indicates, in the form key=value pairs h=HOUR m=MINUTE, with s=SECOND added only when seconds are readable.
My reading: h=8 m=39
